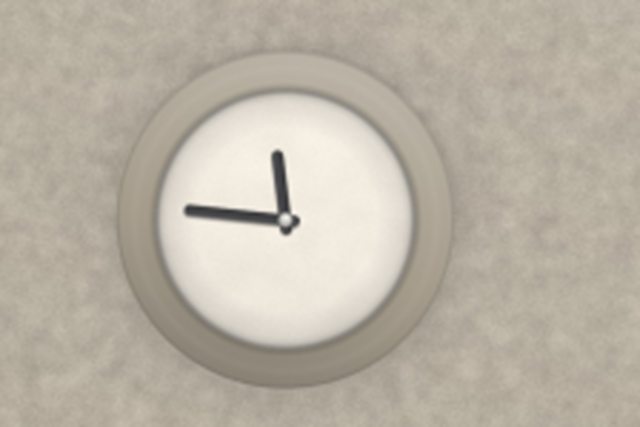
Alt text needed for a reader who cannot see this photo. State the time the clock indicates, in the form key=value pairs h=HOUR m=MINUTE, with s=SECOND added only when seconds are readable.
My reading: h=11 m=46
